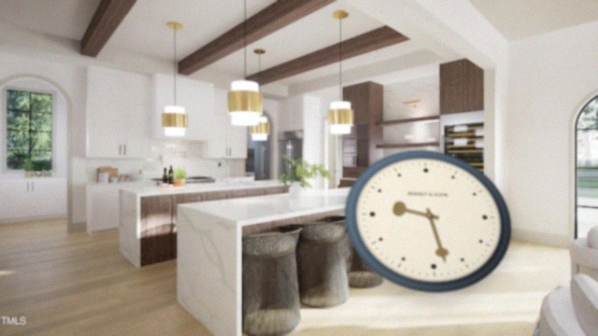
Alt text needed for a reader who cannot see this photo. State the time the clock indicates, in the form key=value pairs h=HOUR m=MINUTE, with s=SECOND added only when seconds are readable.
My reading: h=9 m=28
